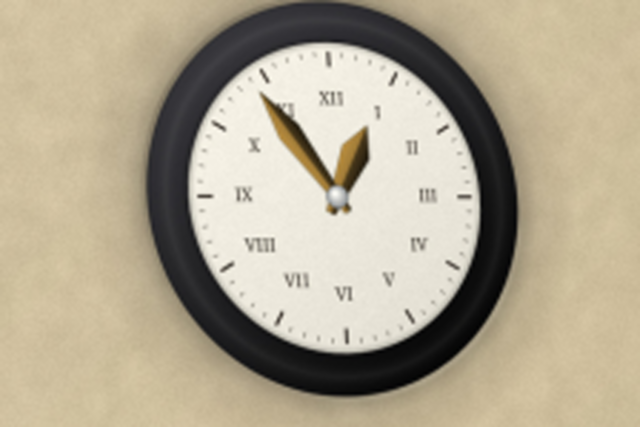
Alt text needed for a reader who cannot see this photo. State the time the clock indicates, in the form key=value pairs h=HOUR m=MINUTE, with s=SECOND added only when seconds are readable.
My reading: h=12 m=54
